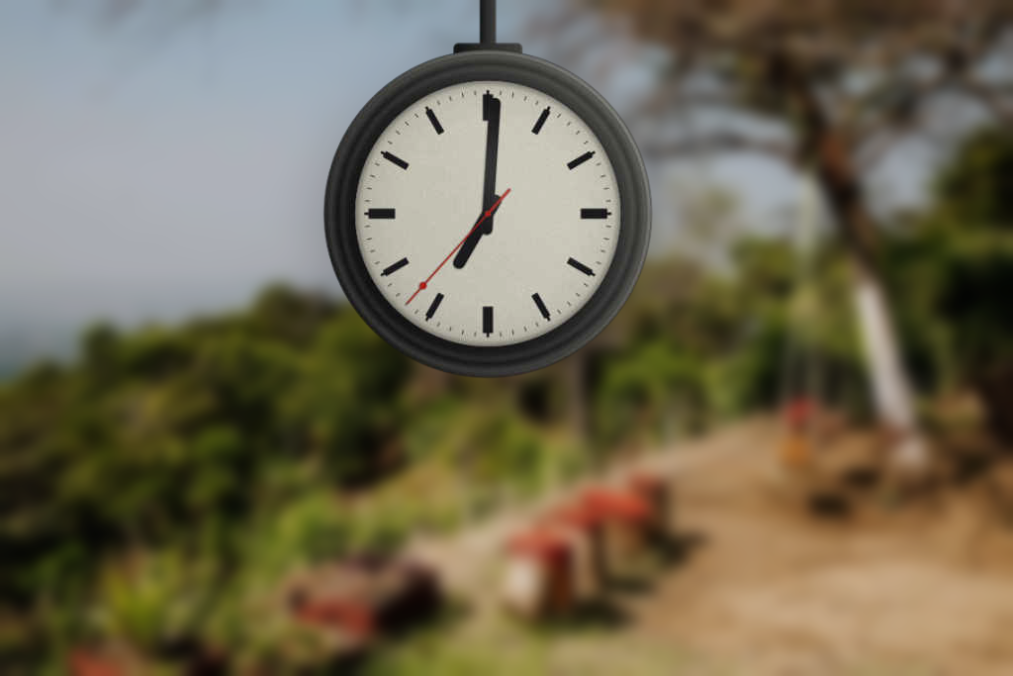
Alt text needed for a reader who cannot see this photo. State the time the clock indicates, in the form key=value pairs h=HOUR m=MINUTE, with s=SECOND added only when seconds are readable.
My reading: h=7 m=0 s=37
